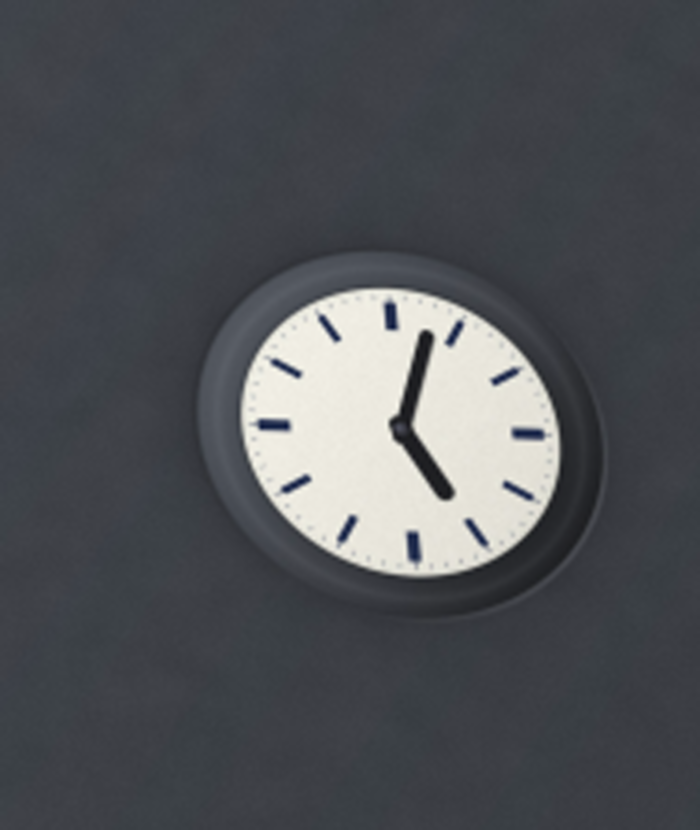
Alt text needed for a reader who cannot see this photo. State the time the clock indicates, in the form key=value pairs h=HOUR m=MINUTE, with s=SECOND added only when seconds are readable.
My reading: h=5 m=3
